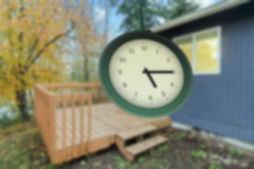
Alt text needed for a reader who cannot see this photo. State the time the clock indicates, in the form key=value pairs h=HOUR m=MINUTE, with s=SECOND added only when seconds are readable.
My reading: h=5 m=15
